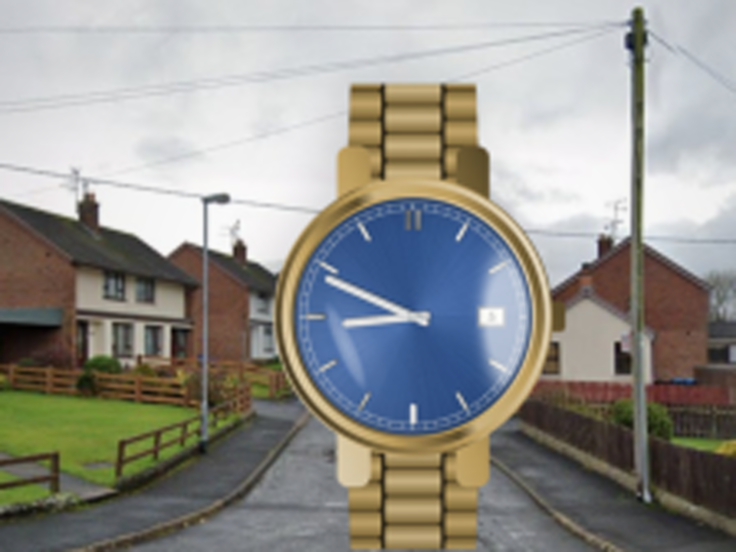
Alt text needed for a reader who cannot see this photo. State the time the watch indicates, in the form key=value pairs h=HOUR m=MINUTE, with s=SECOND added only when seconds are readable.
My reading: h=8 m=49
